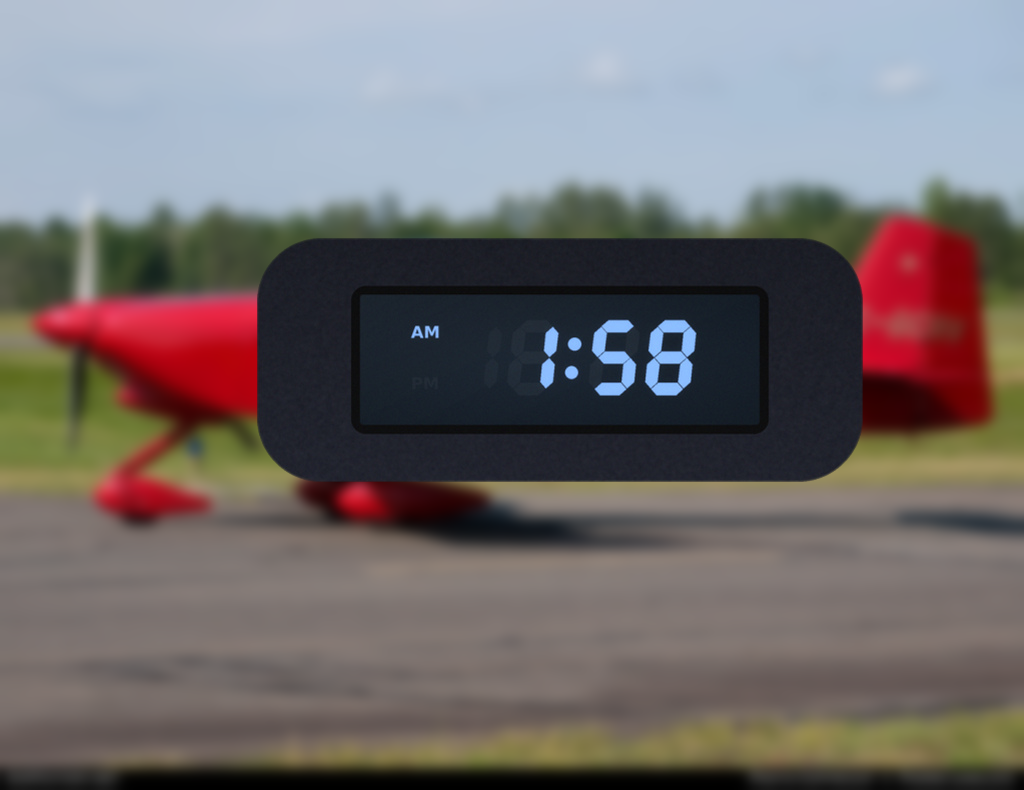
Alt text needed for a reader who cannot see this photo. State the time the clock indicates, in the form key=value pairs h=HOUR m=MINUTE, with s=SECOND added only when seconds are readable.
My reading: h=1 m=58
